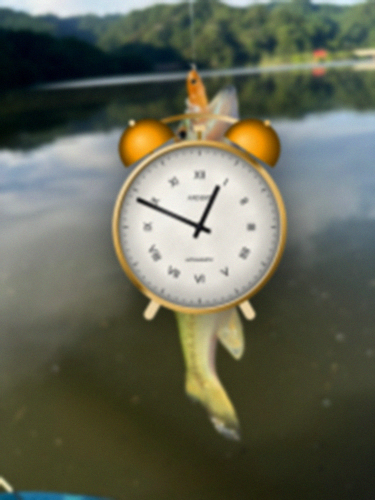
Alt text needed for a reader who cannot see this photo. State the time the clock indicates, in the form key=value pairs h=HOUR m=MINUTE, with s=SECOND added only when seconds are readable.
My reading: h=12 m=49
